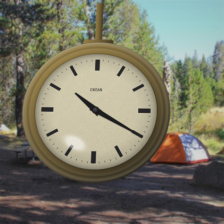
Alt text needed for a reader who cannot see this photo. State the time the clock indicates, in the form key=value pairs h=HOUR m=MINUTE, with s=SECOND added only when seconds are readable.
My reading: h=10 m=20
